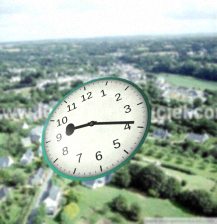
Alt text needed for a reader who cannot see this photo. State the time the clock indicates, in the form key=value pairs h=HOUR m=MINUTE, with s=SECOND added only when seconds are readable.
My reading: h=9 m=19
